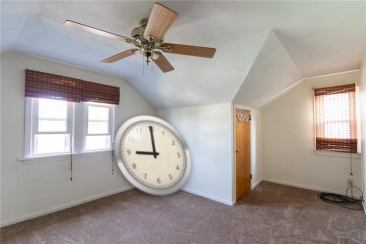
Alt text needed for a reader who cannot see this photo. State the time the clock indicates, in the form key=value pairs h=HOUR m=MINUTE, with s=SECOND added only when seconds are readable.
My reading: h=9 m=0
